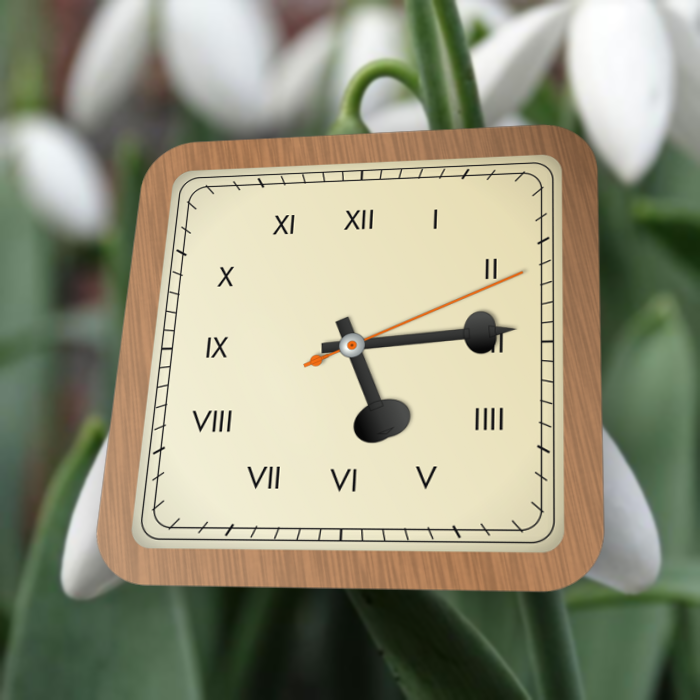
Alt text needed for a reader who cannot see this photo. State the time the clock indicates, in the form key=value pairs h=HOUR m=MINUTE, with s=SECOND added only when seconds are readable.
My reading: h=5 m=14 s=11
